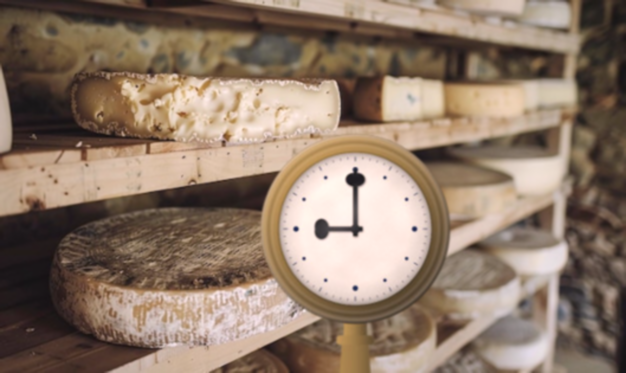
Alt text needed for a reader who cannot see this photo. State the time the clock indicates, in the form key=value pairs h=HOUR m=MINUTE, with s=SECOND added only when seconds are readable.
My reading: h=9 m=0
